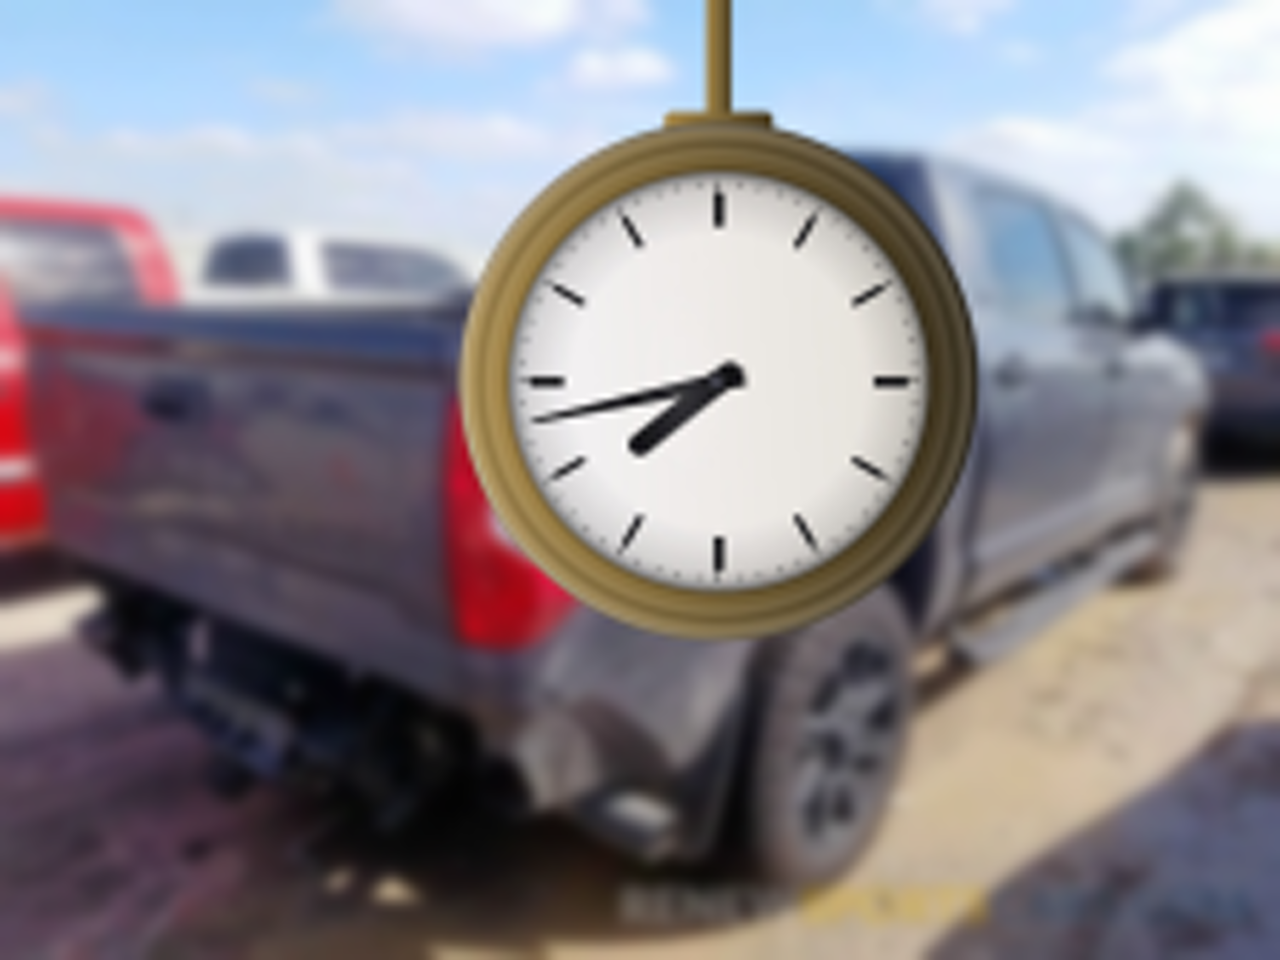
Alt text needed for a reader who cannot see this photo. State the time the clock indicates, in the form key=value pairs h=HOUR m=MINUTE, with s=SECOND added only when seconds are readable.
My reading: h=7 m=43
